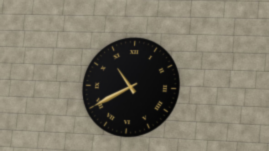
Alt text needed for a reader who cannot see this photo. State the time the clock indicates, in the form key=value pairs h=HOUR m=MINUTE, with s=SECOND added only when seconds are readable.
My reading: h=10 m=40
